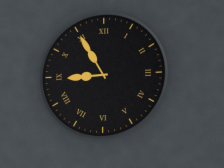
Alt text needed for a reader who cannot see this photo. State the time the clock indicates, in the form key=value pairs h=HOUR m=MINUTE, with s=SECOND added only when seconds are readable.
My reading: h=8 m=55
